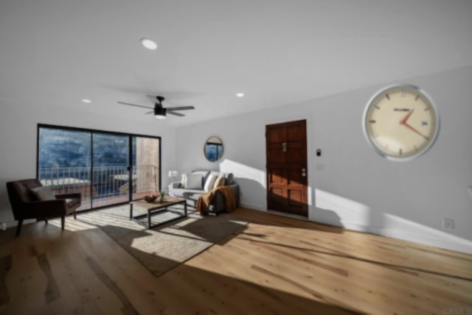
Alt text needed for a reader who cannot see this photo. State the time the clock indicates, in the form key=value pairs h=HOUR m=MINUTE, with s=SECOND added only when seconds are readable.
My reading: h=1 m=20
